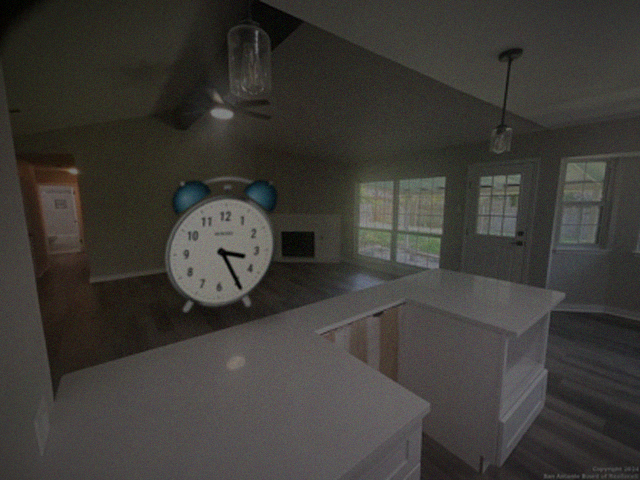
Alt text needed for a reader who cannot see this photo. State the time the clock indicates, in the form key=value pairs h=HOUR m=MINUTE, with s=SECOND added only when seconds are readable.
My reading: h=3 m=25
